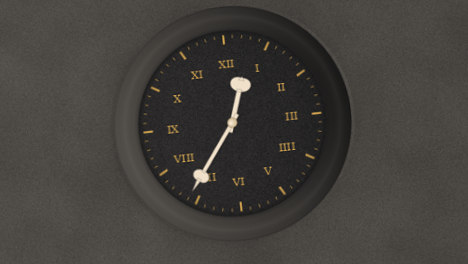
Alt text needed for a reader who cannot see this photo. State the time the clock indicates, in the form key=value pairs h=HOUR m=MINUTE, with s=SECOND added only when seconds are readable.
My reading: h=12 m=36
